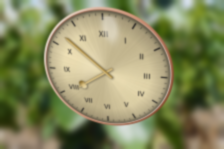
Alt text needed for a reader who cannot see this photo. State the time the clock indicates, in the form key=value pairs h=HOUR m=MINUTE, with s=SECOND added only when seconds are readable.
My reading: h=7 m=52
